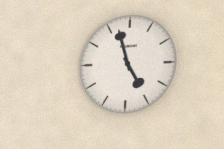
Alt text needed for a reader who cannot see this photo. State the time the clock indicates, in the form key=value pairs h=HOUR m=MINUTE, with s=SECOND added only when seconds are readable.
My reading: h=4 m=57
